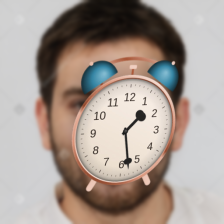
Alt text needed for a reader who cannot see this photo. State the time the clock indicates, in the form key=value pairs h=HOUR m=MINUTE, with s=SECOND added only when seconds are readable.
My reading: h=1 m=28
